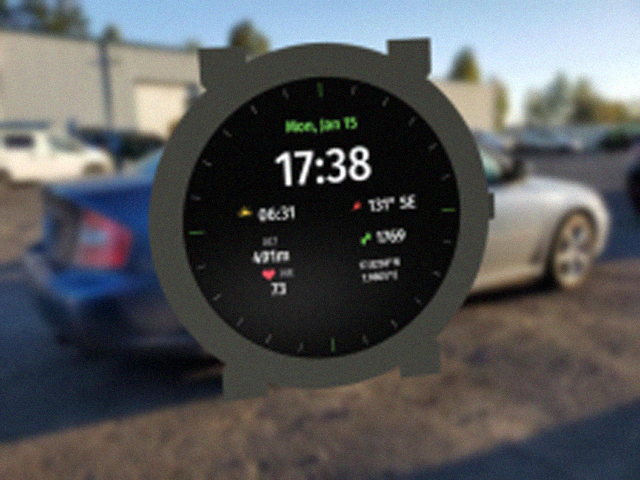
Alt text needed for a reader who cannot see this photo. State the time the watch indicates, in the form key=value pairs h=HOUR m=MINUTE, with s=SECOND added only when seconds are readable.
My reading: h=17 m=38
